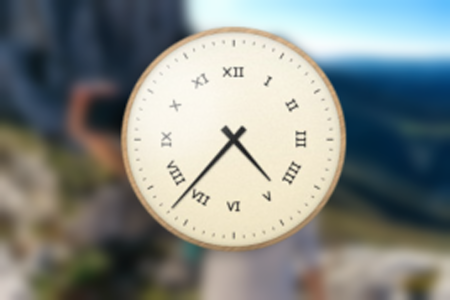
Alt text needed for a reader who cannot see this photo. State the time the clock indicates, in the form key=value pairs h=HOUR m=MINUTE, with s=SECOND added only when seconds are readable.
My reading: h=4 m=37
